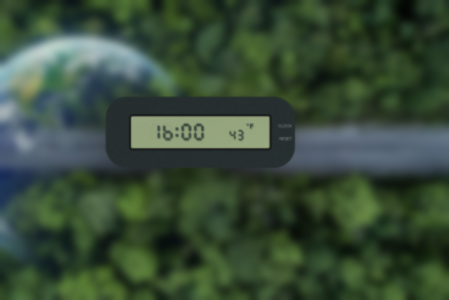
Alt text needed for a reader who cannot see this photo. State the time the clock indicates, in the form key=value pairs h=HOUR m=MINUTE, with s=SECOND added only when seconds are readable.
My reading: h=16 m=0
